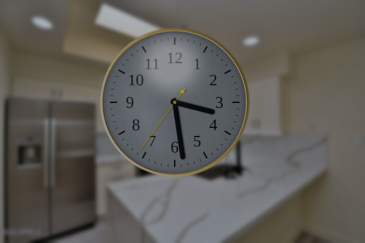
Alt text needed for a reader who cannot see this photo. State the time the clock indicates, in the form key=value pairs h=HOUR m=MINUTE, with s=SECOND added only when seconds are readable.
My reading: h=3 m=28 s=36
